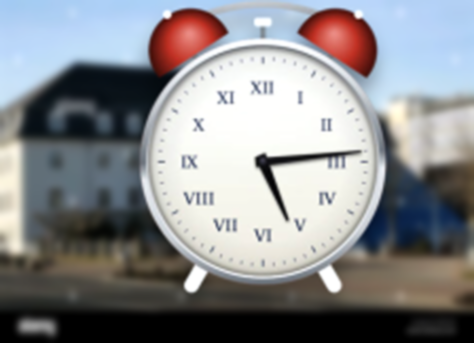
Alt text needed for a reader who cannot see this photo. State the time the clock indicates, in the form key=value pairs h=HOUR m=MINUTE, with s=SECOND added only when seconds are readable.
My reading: h=5 m=14
